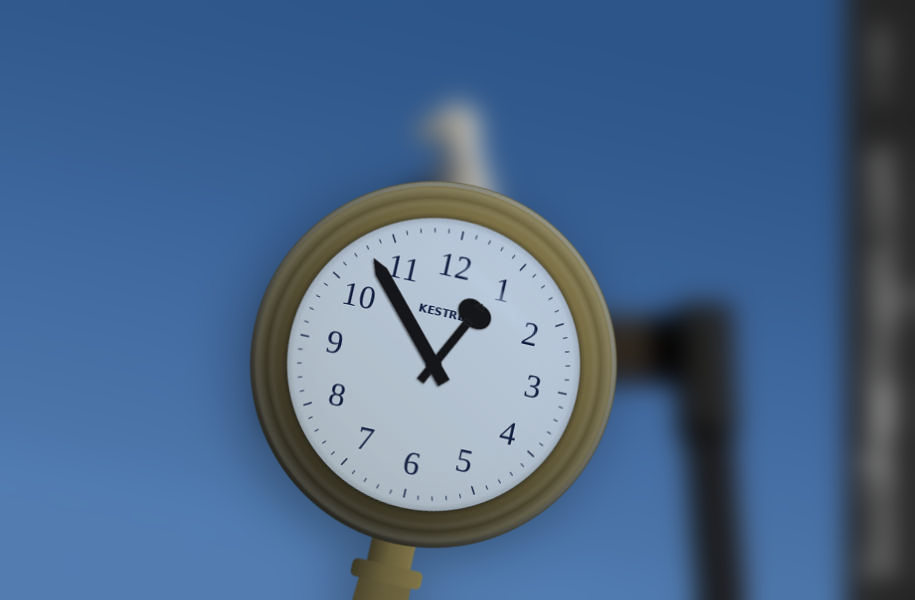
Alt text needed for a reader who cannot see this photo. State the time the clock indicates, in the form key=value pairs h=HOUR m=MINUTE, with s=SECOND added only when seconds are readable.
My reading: h=12 m=53
